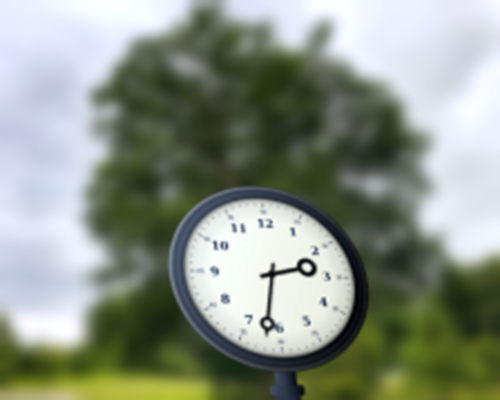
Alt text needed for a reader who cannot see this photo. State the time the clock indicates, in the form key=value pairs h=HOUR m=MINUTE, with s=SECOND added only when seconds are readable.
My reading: h=2 m=32
